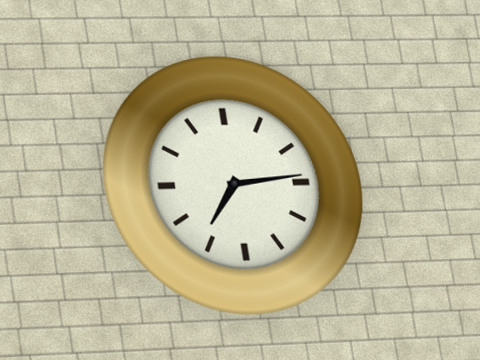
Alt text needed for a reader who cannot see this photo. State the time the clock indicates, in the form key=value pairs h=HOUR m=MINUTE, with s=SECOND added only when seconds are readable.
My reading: h=7 m=14
